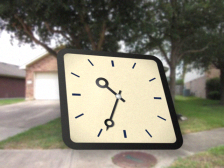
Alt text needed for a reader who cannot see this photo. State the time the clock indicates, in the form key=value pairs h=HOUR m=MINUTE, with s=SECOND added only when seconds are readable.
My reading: h=10 m=34
